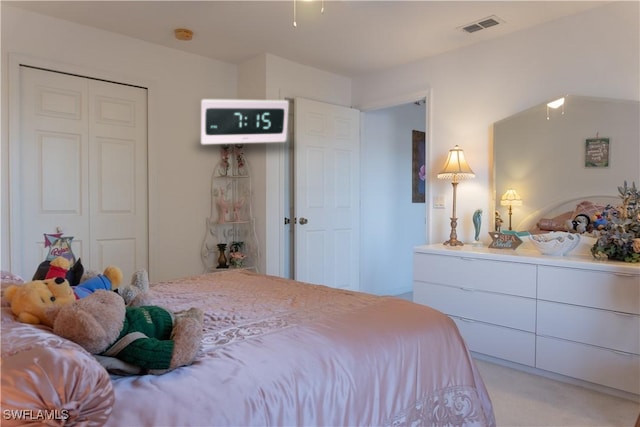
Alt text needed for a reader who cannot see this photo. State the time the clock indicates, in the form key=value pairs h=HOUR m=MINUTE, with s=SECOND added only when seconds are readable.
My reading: h=7 m=15
